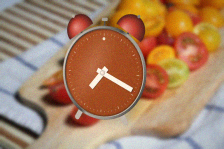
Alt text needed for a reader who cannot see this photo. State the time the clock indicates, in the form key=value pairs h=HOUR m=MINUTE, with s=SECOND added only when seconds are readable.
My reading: h=7 m=19
